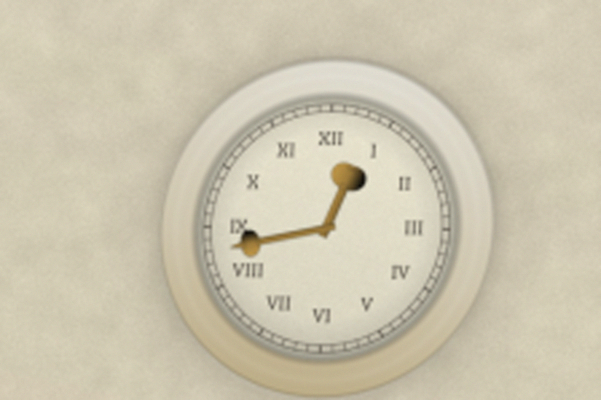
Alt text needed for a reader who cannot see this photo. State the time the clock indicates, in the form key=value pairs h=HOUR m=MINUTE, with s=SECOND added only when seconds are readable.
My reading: h=12 m=43
